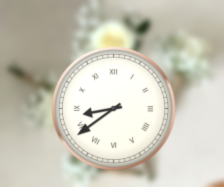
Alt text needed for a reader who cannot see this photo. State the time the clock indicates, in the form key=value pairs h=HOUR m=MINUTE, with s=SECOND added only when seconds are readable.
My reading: h=8 m=39
